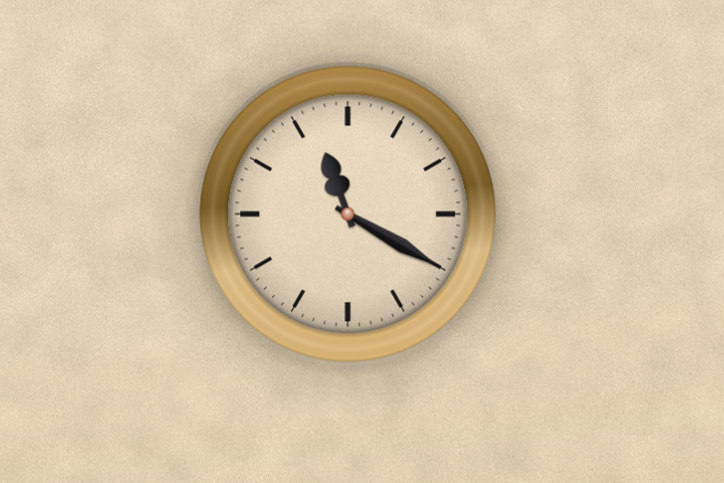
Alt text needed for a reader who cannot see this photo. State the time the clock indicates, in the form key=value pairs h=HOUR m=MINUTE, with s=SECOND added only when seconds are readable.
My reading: h=11 m=20
